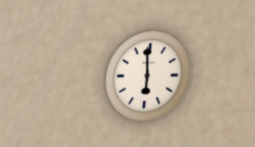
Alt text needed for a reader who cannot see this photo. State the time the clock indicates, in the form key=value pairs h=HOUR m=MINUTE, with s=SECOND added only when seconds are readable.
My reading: h=5 m=59
